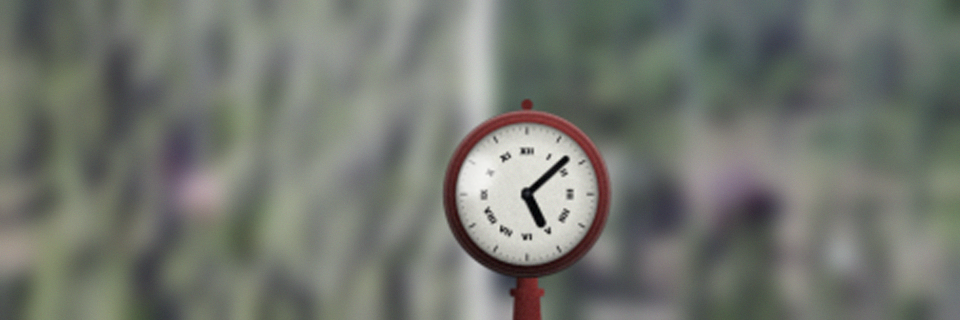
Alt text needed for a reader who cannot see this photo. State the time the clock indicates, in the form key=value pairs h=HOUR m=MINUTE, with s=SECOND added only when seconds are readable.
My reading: h=5 m=8
